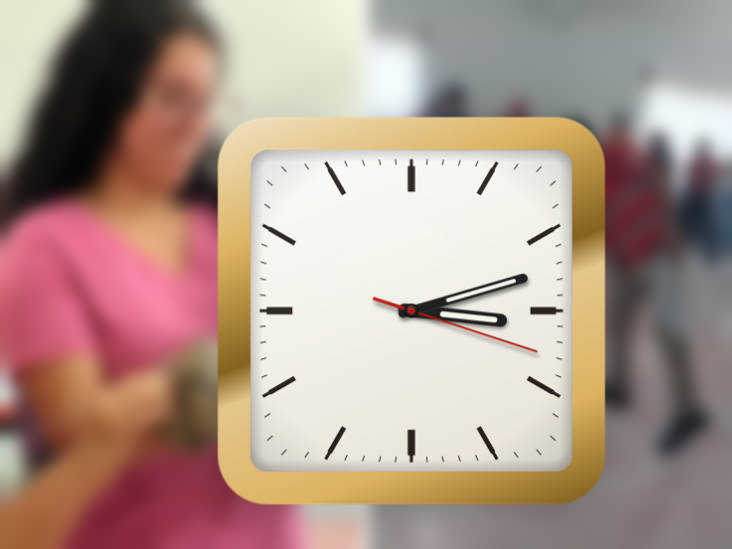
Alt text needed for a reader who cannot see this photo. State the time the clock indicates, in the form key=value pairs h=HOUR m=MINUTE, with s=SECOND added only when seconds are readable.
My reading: h=3 m=12 s=18
